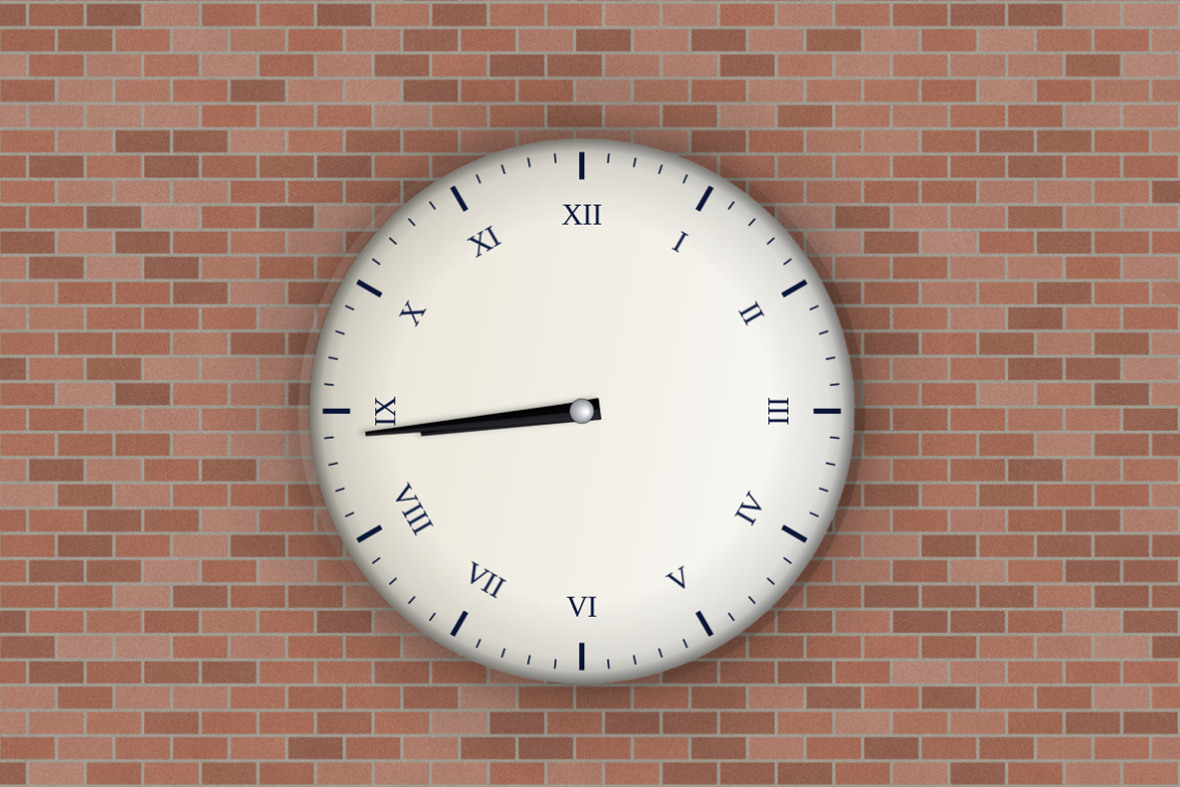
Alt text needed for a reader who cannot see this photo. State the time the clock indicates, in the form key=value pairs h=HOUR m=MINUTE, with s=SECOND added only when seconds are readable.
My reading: h=8 m=44
